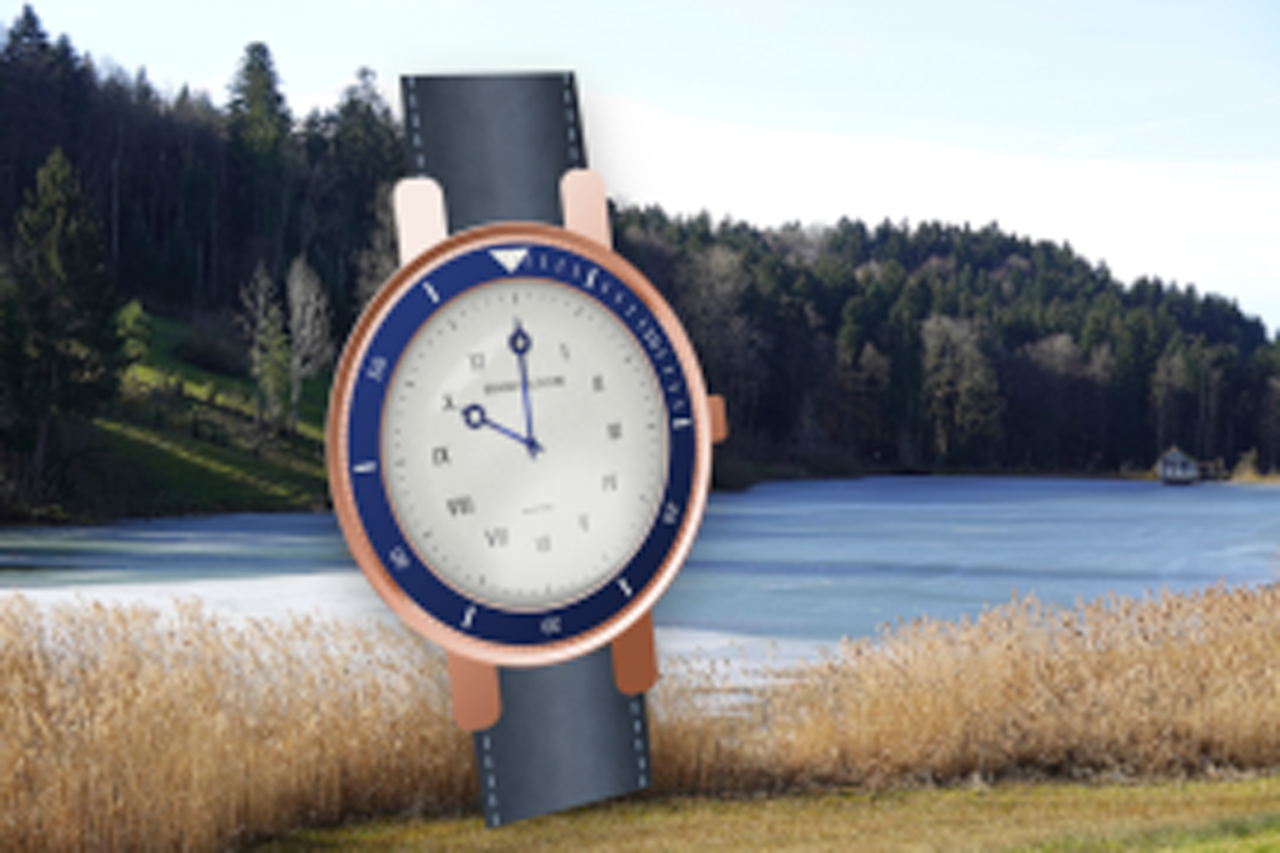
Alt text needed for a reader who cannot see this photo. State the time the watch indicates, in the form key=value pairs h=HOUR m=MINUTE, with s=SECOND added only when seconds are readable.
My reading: h=10 m=0
